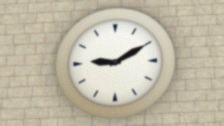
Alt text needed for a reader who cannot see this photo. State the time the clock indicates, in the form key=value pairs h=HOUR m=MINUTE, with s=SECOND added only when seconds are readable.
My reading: h=9 m=10
